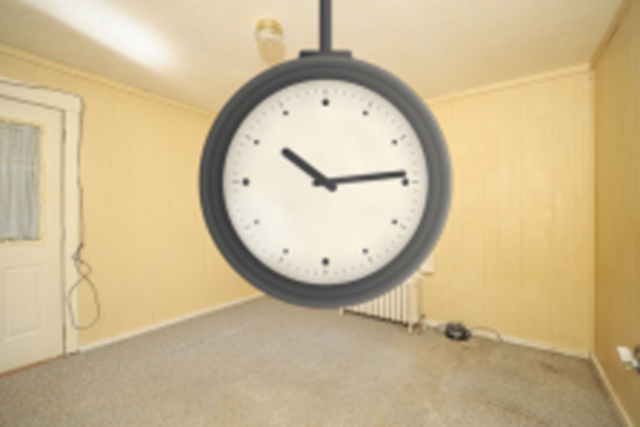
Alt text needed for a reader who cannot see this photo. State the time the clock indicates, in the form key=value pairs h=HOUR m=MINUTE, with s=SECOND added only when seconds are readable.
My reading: h=10 m=14
